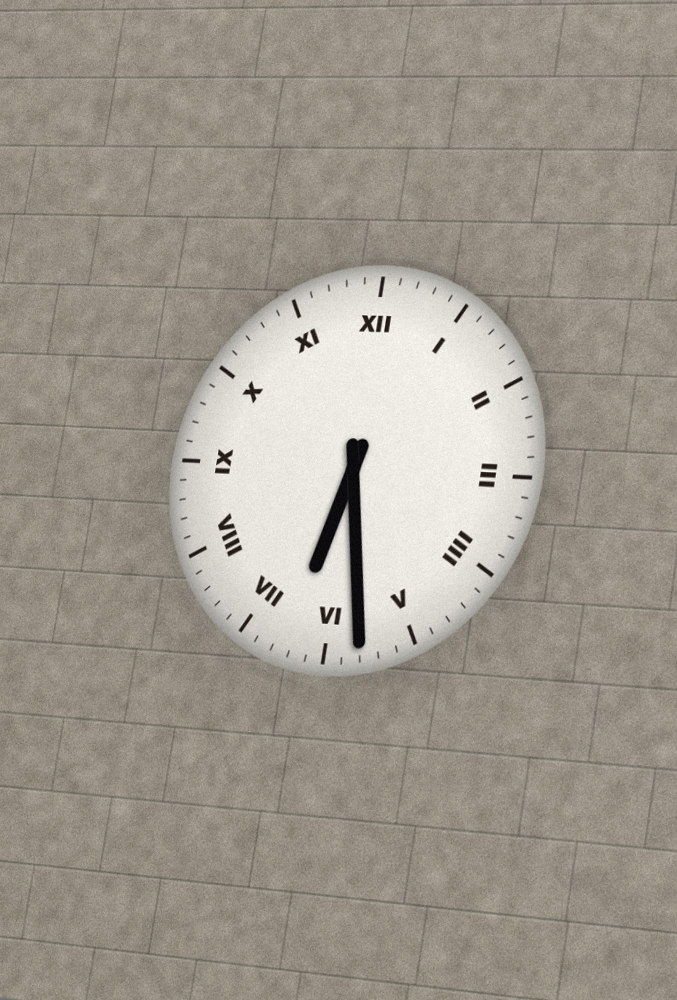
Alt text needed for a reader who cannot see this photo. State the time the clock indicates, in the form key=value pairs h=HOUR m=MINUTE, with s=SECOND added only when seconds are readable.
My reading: h=6 m=28
